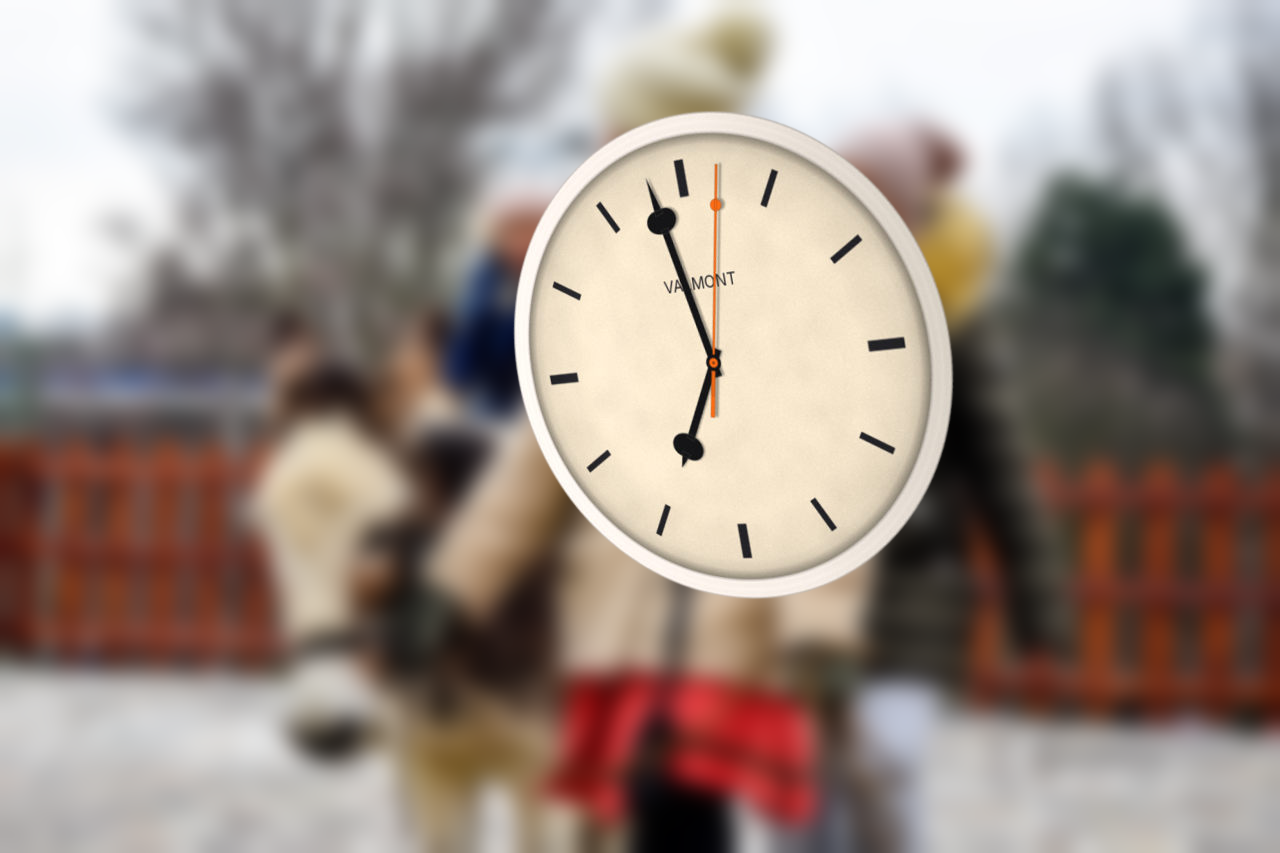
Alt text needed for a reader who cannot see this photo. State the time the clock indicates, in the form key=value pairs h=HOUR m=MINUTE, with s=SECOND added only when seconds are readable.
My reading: h=6 m=58 s=2
